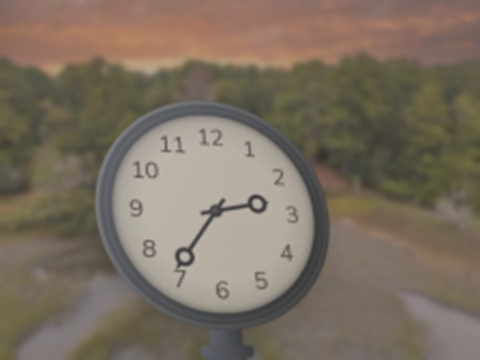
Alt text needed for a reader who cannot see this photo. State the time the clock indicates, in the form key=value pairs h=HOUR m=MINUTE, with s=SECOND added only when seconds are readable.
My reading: h=2 m=36
